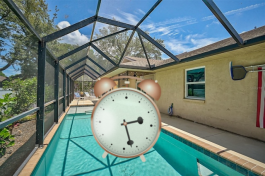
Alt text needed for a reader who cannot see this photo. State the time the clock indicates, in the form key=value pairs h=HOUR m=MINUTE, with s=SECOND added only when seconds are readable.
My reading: h=2 m=27
